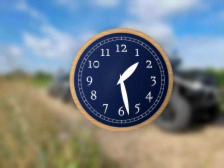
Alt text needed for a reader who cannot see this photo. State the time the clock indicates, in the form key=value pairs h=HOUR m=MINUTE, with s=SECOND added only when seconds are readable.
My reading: h=1 m=28
